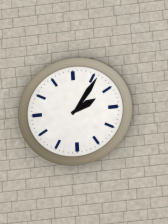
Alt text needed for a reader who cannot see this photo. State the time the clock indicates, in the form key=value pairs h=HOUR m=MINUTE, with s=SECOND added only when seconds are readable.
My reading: h=2 m=6
